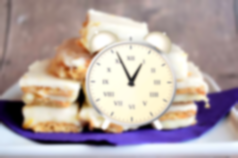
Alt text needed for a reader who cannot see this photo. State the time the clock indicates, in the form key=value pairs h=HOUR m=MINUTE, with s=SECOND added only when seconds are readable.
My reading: h=12 m=56
